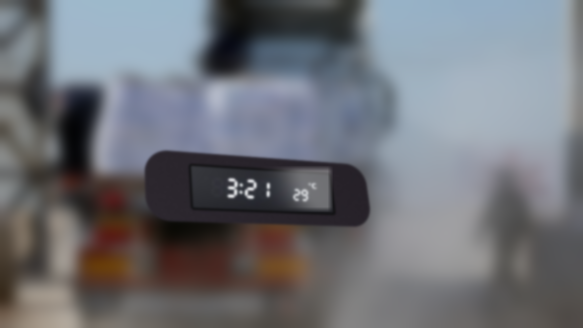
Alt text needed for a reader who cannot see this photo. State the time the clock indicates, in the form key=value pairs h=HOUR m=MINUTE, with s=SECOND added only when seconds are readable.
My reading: h=3 m=21
